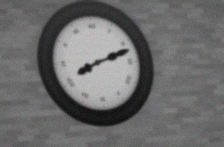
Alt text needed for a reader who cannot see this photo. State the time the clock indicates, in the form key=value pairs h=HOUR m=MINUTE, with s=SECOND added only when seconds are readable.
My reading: h=8 m=12
